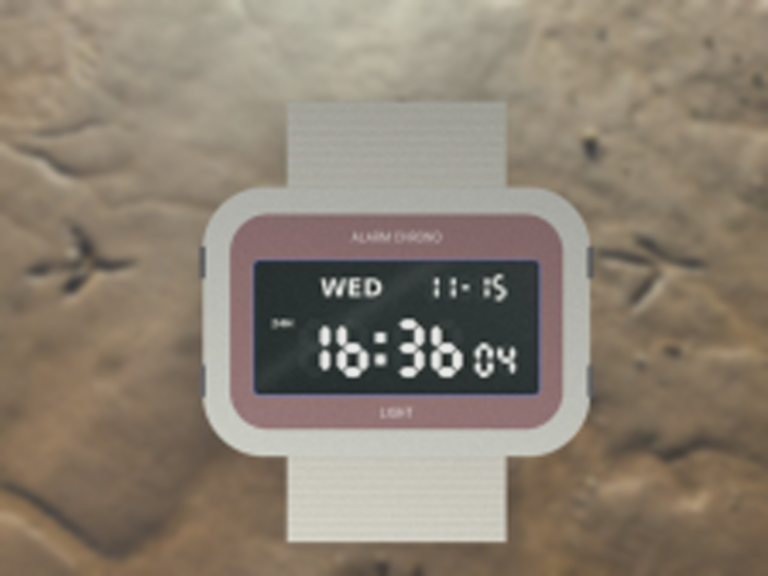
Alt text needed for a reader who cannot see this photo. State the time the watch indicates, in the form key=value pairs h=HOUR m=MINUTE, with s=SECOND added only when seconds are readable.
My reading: h=16 m=36 s=4
